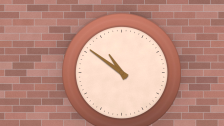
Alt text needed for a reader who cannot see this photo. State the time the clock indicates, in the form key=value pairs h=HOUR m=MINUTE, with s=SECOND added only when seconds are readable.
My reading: h=10 m=51
